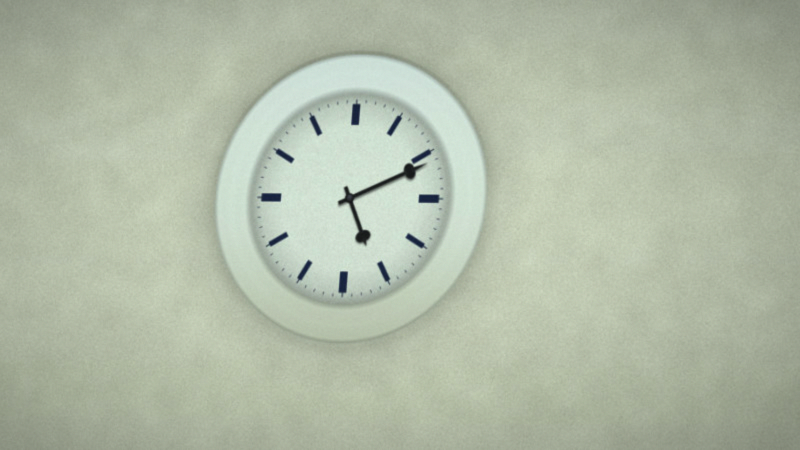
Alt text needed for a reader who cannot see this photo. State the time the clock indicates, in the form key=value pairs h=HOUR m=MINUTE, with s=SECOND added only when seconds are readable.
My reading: h=5 m=11
